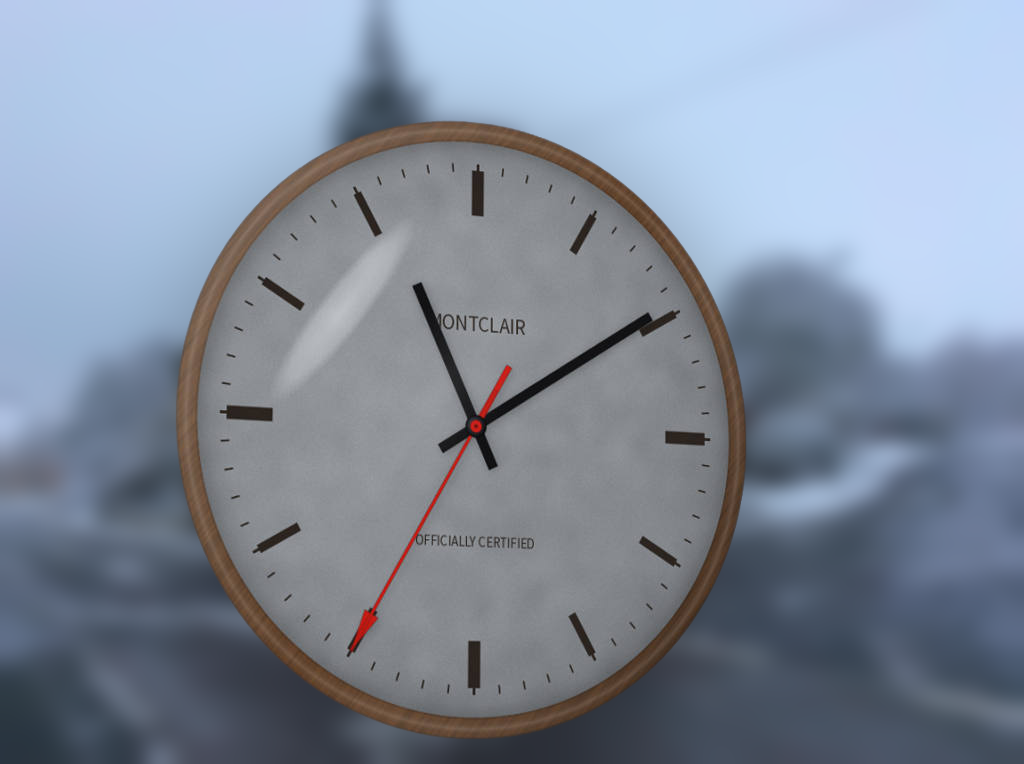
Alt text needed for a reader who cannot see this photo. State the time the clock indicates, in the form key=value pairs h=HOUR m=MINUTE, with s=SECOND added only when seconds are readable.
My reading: h=11 m=9 s=35
